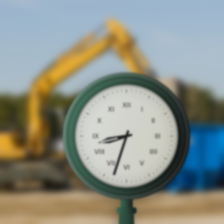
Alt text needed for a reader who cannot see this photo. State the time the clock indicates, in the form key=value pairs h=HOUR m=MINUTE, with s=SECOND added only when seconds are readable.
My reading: h=8 m=33
